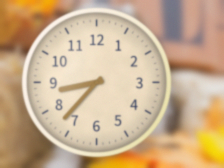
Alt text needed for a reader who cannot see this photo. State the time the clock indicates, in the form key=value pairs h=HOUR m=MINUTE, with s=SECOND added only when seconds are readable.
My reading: h=8 m=37
